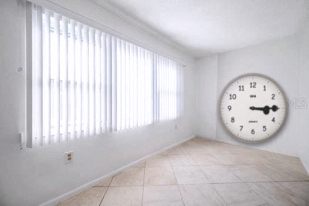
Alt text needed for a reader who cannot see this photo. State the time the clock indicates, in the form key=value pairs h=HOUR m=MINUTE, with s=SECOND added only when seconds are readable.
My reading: h=3 m=15
